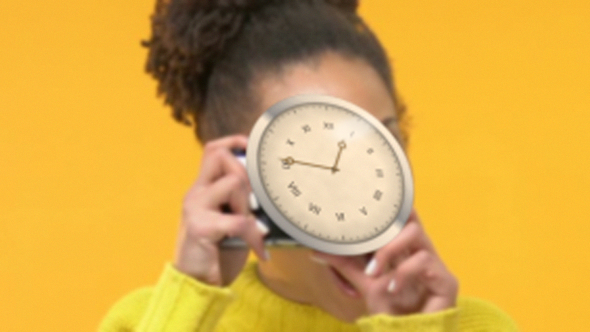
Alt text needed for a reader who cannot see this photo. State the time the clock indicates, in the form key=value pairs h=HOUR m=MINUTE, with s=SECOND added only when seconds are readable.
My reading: h=12 m=46
